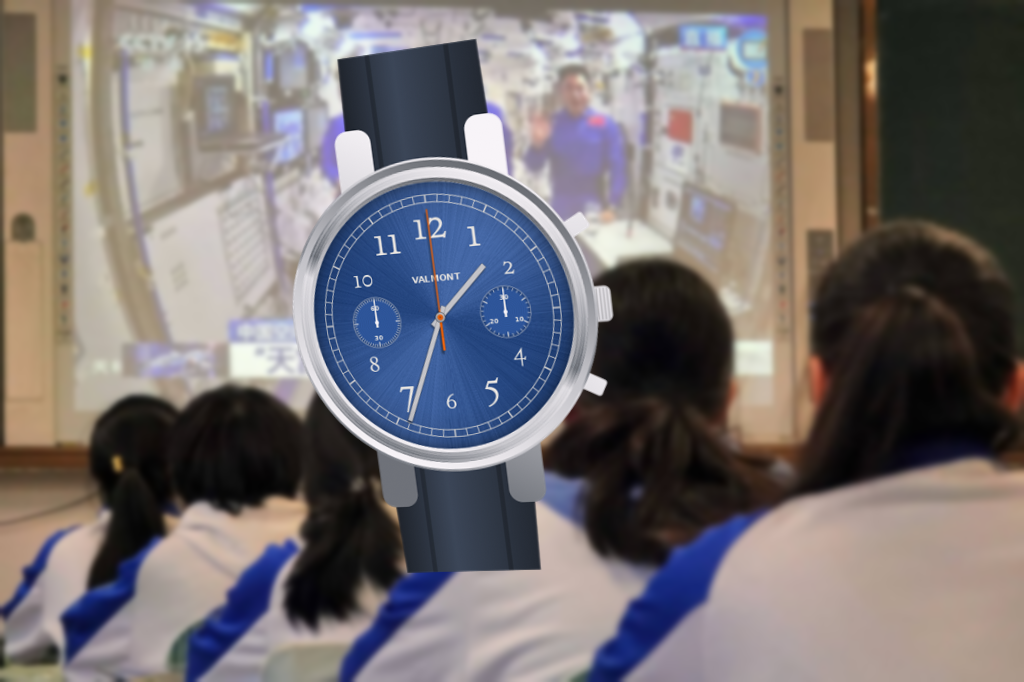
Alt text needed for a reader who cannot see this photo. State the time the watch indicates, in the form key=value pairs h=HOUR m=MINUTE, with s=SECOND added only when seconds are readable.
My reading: h=1 m=34
